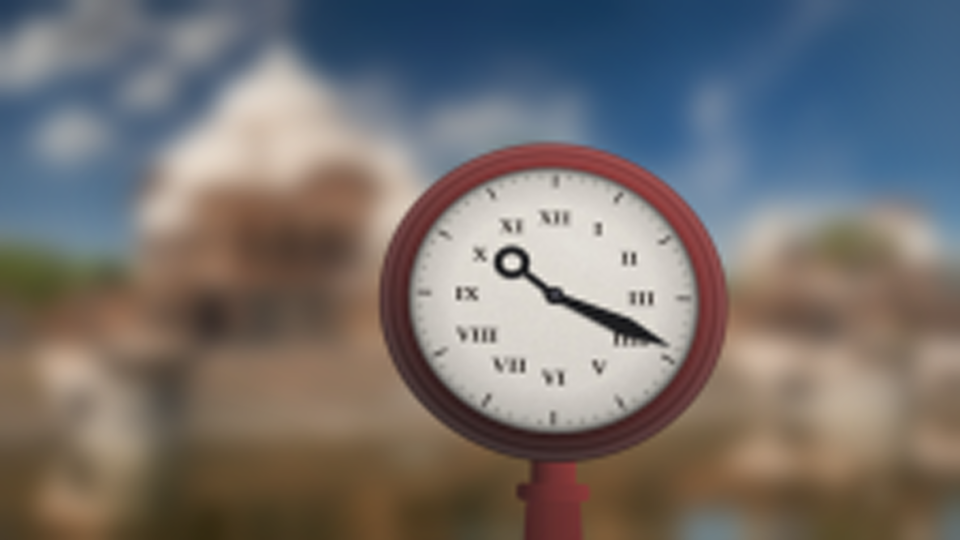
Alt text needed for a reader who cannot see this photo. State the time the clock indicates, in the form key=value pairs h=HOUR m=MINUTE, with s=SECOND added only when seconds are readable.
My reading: h=10 m=19
